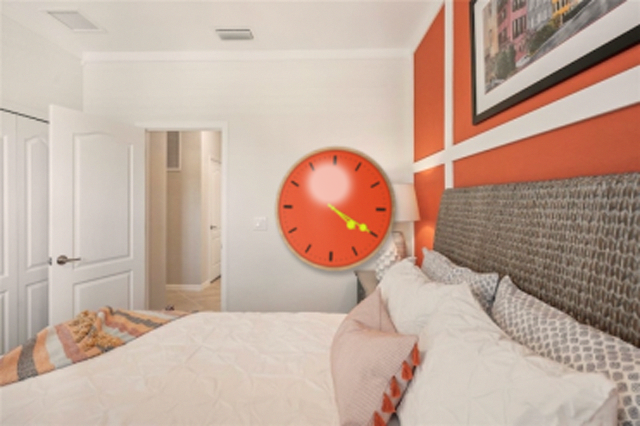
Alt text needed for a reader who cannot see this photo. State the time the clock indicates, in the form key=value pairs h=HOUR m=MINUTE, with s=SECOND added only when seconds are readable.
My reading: h=4 m=20
